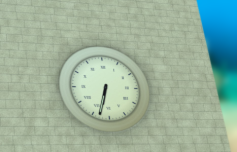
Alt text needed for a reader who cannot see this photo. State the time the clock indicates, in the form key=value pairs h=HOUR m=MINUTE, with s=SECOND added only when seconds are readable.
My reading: h=6 m=33
